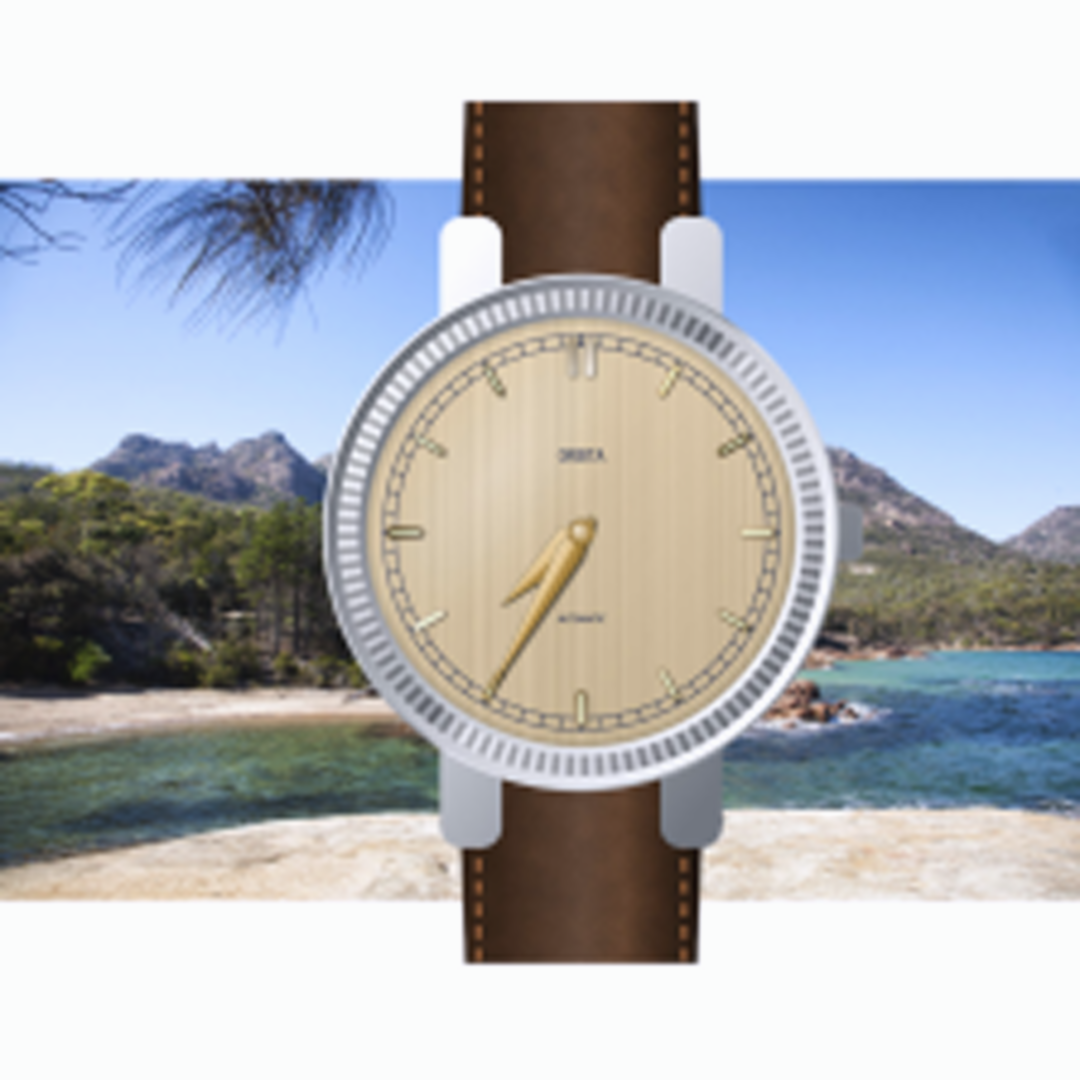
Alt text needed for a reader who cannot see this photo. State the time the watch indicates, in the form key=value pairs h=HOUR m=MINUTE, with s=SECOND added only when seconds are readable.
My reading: h=7 m=35
